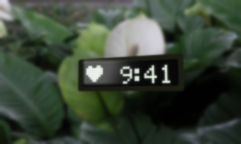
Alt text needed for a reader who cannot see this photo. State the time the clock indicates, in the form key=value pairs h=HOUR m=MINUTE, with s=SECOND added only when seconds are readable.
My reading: h=9 m=41
